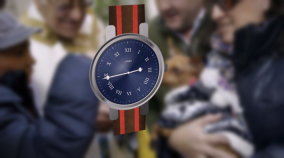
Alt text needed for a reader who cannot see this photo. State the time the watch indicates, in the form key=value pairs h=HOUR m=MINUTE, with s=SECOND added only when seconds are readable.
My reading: h=2 m=44
